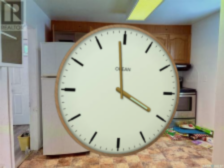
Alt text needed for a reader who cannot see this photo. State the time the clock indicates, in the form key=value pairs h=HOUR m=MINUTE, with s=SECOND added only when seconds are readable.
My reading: h=3 m=59
